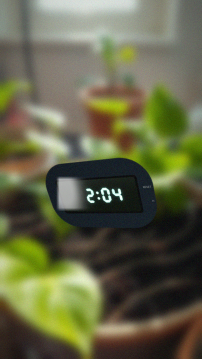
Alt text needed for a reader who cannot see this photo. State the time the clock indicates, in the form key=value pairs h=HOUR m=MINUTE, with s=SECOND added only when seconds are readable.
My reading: h=2 m=4
